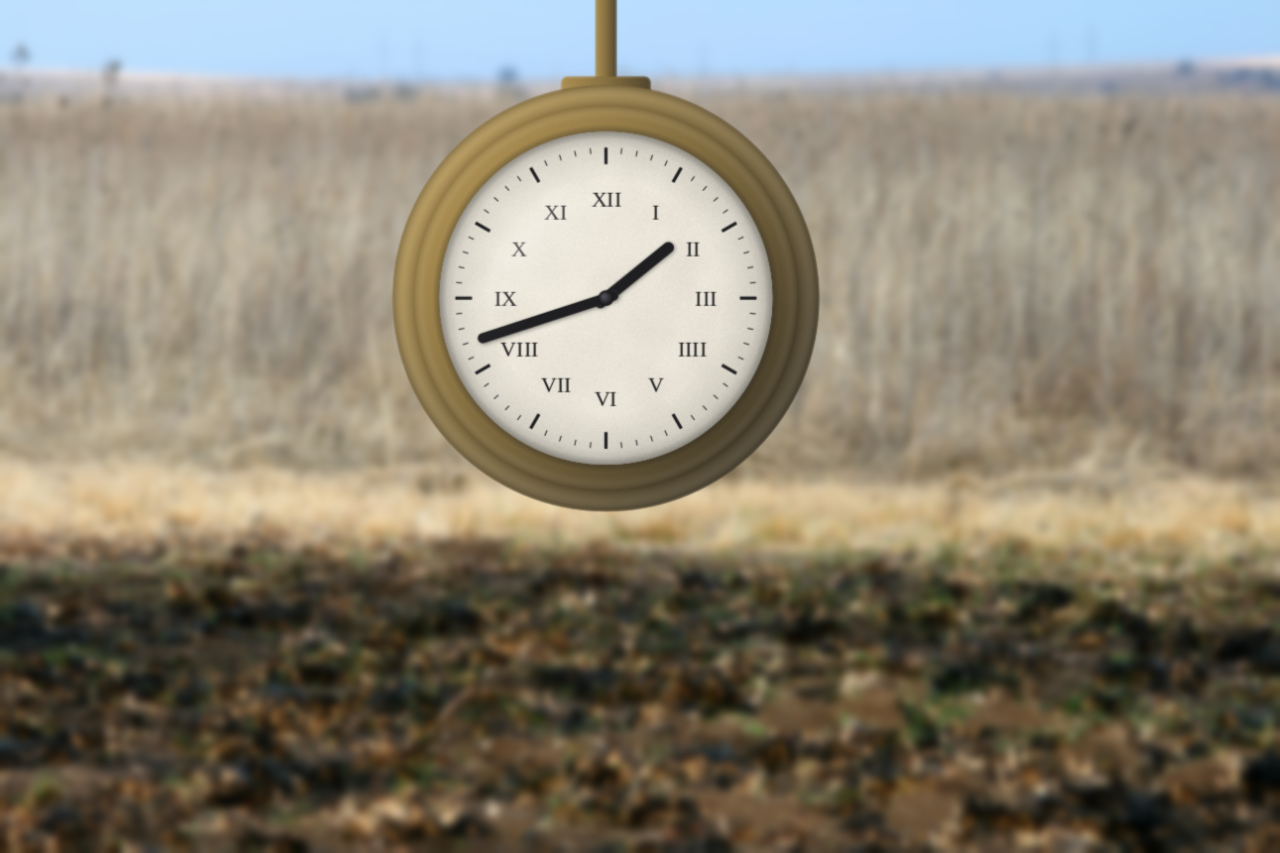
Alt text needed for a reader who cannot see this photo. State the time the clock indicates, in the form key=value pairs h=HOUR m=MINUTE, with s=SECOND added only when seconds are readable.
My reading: h=1 m=42
